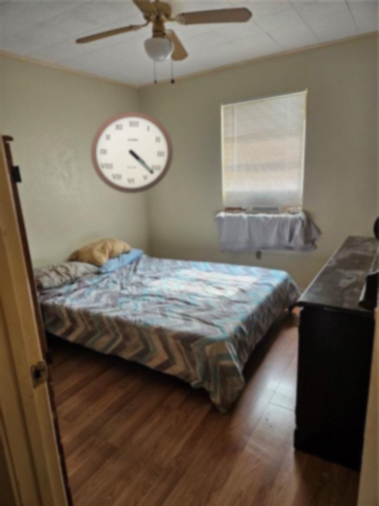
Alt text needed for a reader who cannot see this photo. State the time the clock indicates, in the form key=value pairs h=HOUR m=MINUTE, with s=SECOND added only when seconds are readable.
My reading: h=4 m=22
